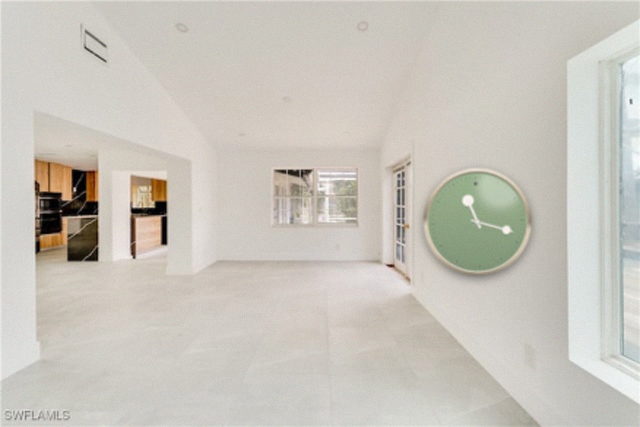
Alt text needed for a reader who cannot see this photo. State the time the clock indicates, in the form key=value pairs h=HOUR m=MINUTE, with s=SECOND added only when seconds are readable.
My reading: h=11 m=18
